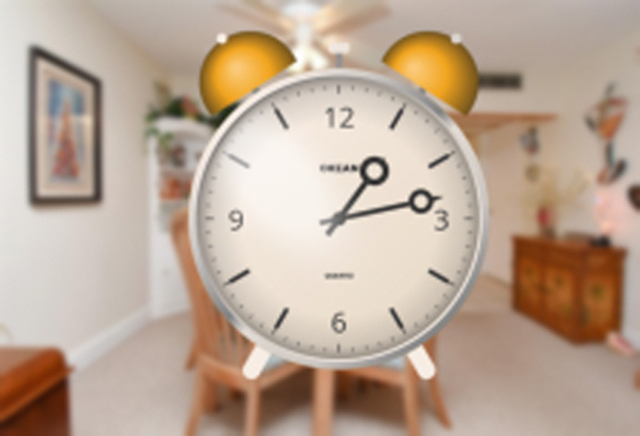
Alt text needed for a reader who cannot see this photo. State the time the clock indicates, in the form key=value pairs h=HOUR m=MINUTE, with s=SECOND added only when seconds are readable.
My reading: h=1 m=13
